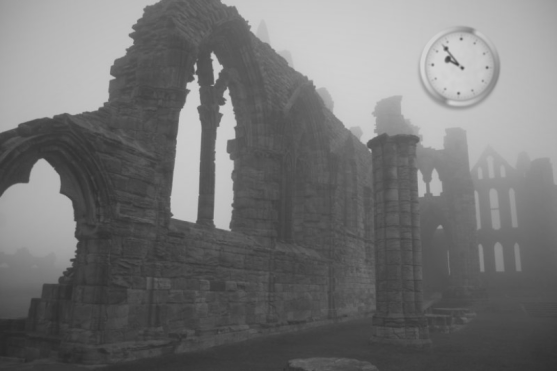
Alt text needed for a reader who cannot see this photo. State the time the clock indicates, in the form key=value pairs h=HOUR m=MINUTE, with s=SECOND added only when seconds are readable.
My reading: h=9 m=53
